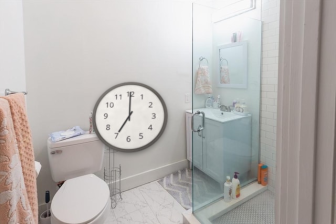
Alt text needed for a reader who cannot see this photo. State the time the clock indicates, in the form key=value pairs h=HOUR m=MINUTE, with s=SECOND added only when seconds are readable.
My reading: h=7 m=0
